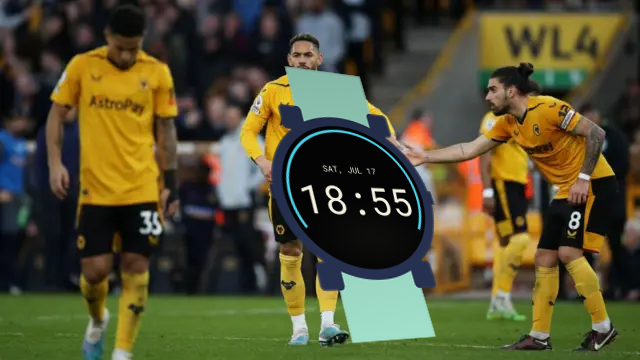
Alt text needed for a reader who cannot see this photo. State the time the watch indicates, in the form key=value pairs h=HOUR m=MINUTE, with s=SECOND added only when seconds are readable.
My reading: h=18 m=55
